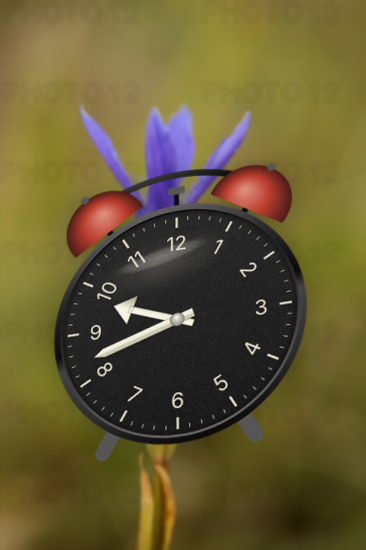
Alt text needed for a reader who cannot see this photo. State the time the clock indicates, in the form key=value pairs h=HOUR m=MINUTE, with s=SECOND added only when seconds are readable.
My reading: h=9 m=42
